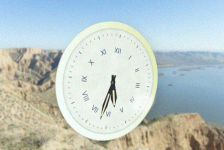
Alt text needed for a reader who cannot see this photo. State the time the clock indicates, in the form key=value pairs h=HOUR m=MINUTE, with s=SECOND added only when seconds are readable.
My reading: h=5 m=32
